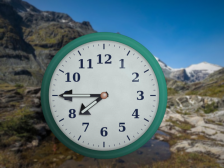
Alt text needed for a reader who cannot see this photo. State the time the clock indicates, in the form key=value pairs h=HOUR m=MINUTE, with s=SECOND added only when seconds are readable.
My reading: h=7 m=45
